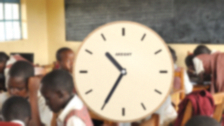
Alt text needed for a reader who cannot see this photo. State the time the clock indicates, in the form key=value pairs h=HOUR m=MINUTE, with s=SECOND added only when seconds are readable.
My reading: h=10 m=35
